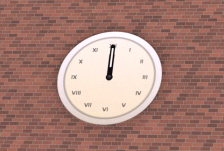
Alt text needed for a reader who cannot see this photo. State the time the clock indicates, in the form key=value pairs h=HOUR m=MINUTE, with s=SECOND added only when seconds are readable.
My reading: h=12 m=0
